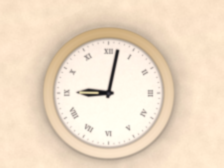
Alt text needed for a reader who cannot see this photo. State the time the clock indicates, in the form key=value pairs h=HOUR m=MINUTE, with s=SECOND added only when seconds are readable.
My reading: h=9 m=2
